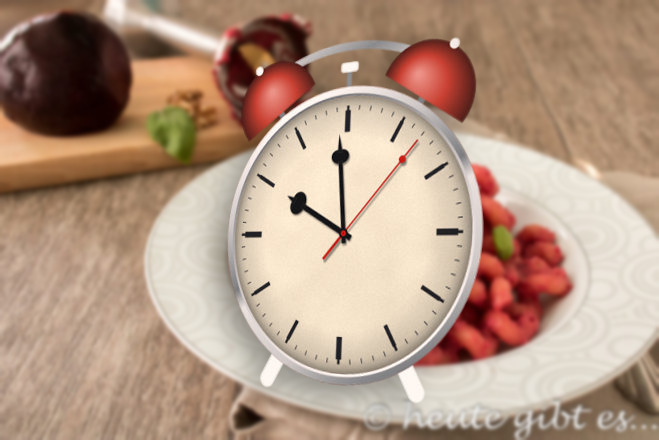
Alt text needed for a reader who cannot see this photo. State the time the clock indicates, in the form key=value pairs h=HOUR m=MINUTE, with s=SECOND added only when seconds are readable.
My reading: h=9 m=59 s=7
